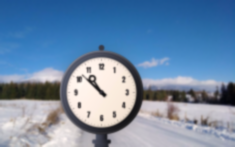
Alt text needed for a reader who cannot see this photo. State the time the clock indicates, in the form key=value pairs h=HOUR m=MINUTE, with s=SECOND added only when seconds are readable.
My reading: h=10 m=52
